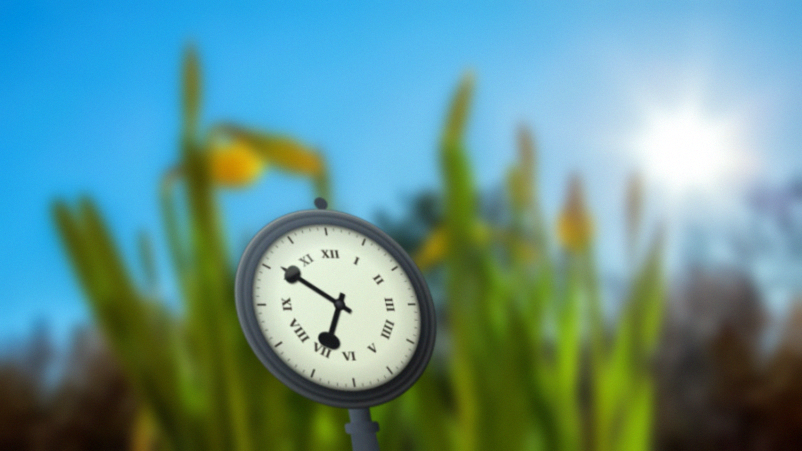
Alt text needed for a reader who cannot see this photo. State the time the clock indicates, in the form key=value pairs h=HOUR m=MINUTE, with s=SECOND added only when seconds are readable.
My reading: h=6 m=51
